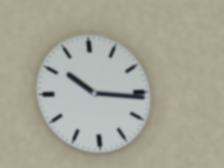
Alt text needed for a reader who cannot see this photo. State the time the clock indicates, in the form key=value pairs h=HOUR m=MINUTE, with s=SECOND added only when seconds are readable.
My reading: h=10 m=16
